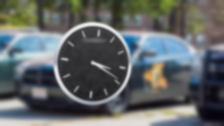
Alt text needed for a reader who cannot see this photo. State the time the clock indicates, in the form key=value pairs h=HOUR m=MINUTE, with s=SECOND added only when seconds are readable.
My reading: h=3 m=19
